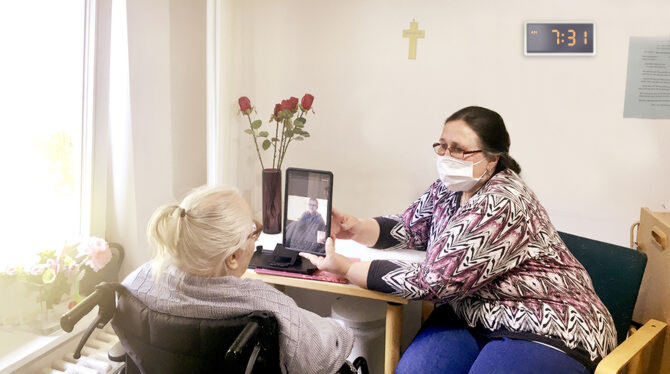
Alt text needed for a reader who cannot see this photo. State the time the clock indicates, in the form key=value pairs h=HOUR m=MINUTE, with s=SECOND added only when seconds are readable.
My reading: h=7 m=31
